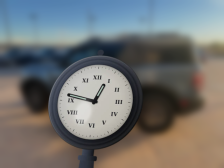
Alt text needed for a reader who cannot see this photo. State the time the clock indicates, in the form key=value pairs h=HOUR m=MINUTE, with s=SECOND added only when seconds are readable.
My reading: h=12 m=47
